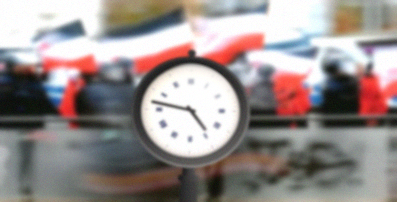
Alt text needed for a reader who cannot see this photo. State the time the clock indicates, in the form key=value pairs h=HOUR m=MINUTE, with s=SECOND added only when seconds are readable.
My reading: h=4 m=47
